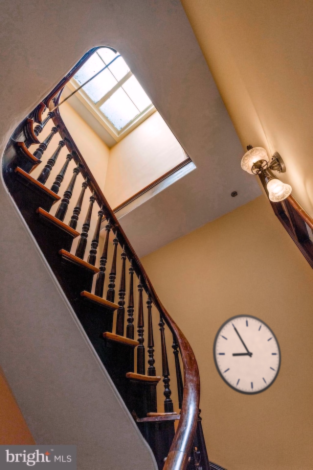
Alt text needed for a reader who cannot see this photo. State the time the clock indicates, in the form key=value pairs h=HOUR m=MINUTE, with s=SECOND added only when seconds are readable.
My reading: h=8 m=55
